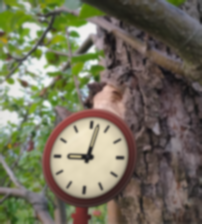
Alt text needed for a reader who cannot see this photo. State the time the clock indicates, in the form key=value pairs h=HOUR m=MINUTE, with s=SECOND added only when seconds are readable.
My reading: h=9 m=2
